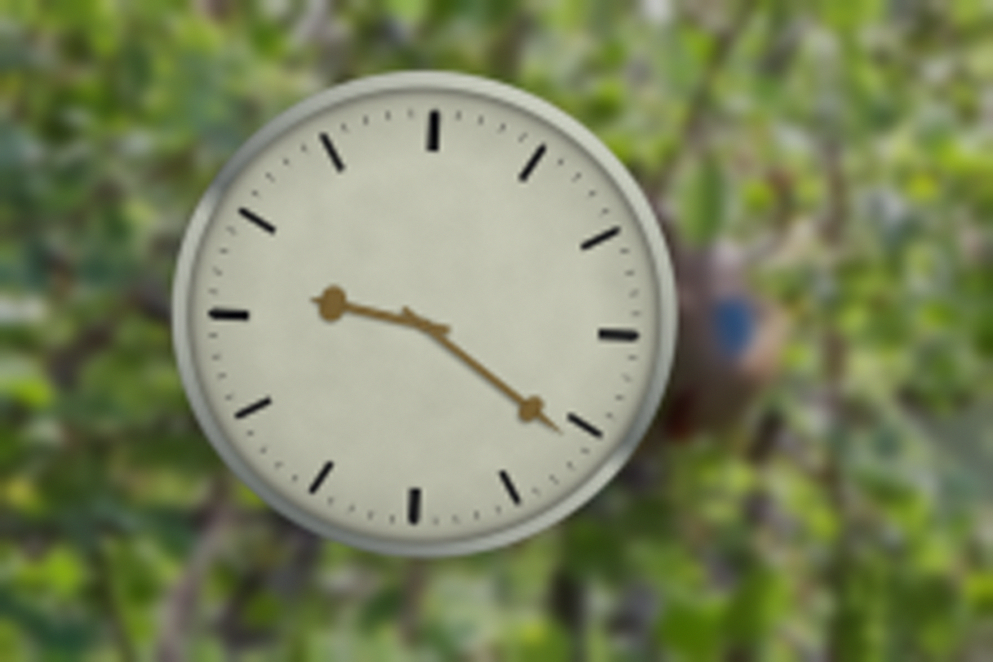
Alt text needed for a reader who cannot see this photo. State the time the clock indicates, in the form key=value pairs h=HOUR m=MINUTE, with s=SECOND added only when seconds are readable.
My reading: h=9 m=21
